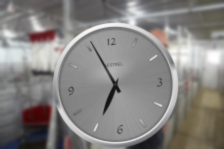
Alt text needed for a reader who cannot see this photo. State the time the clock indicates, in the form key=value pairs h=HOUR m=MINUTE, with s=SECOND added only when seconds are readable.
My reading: h=6 m=56
